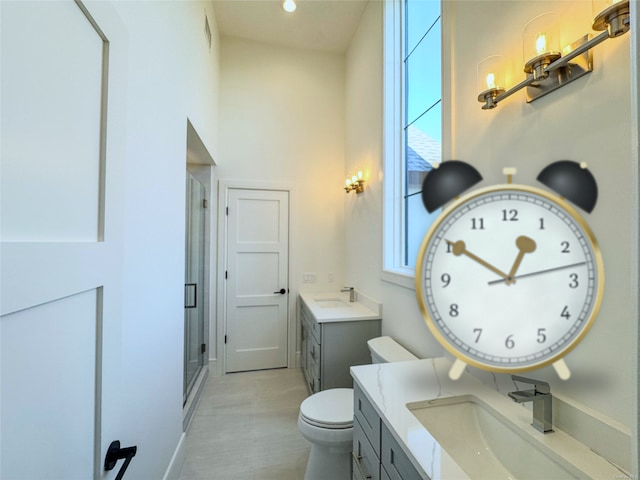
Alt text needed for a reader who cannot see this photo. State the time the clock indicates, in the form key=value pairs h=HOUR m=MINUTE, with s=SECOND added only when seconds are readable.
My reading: h=12 m=50 s=13
